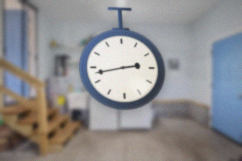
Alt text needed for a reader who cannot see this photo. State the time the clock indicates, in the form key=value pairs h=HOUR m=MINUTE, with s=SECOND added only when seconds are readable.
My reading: h=2 m=43
